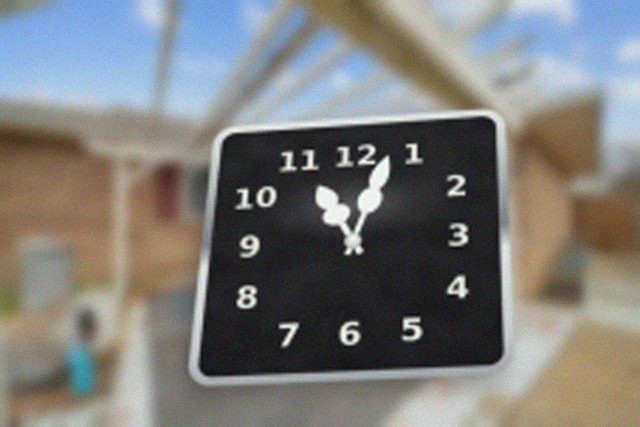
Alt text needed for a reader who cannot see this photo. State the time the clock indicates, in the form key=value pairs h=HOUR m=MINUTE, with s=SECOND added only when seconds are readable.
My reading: h=11 m=3
